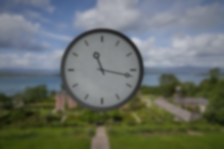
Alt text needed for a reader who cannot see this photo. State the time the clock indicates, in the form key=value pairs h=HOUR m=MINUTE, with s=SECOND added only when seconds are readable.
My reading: h=11 m=17
